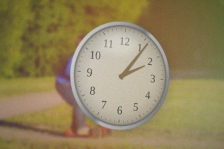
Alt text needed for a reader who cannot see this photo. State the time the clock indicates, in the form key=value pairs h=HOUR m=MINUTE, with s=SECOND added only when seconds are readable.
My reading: h=2 m=6
